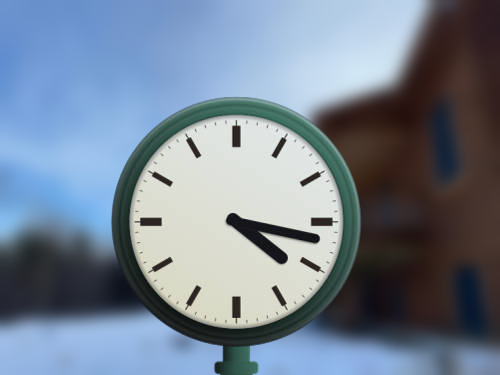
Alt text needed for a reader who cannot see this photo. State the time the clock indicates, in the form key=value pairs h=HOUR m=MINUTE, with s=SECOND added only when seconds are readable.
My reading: h=4 m=17
